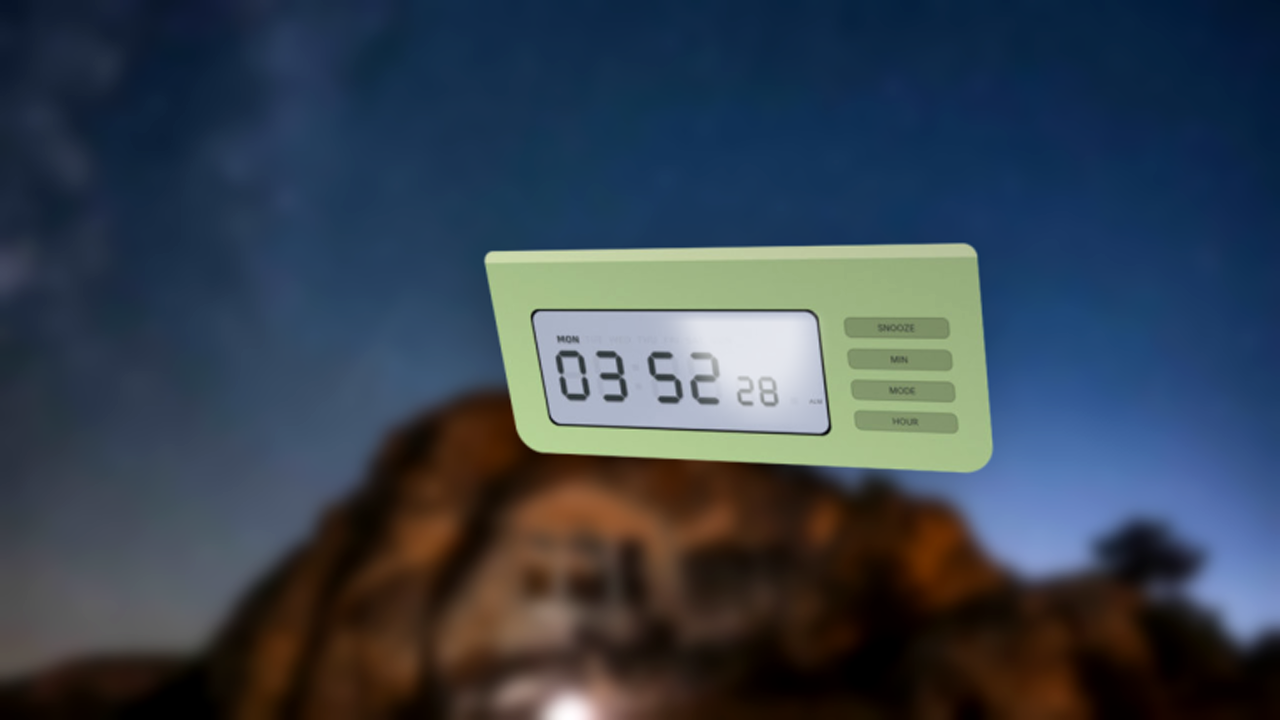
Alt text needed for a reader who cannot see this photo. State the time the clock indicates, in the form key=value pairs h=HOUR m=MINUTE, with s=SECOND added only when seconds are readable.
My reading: h=3 m=52 s=28
